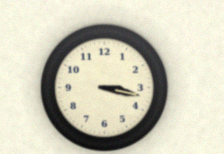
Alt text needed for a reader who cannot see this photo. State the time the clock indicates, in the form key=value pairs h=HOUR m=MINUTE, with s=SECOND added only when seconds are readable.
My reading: h=3 m=17
